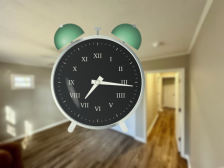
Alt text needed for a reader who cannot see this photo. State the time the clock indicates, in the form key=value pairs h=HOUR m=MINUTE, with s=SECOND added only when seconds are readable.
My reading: h=7 m=16
